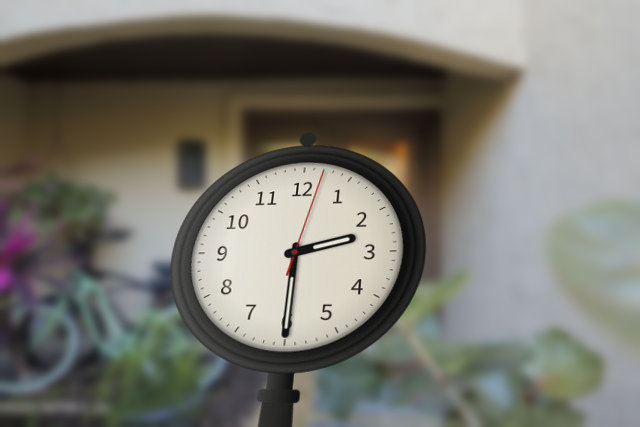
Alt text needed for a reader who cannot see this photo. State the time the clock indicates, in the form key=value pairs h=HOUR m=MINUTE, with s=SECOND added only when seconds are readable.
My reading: h=2 m=30 s=2
